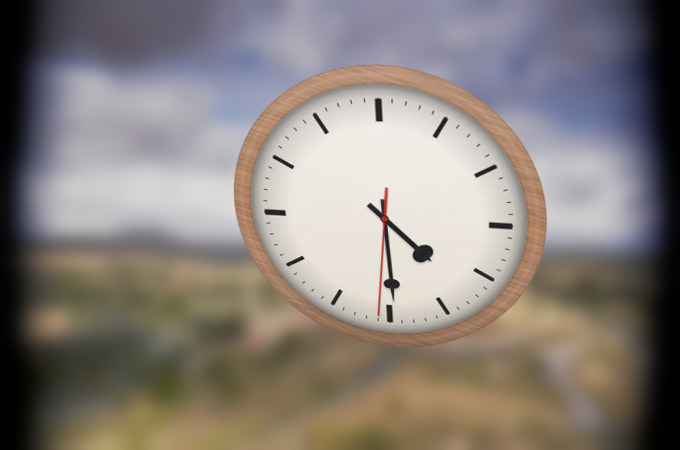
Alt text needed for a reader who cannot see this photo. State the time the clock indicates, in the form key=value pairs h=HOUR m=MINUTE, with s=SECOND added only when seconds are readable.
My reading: h=4 m=29 s=31
